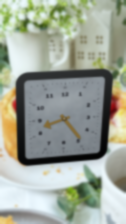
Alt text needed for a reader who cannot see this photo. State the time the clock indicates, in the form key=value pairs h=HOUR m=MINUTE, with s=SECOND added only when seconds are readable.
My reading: h=8 m=24
